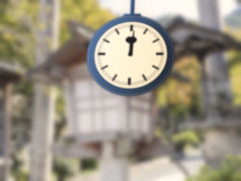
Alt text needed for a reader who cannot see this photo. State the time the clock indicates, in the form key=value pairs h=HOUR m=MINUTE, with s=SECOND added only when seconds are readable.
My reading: h=12 m=1
